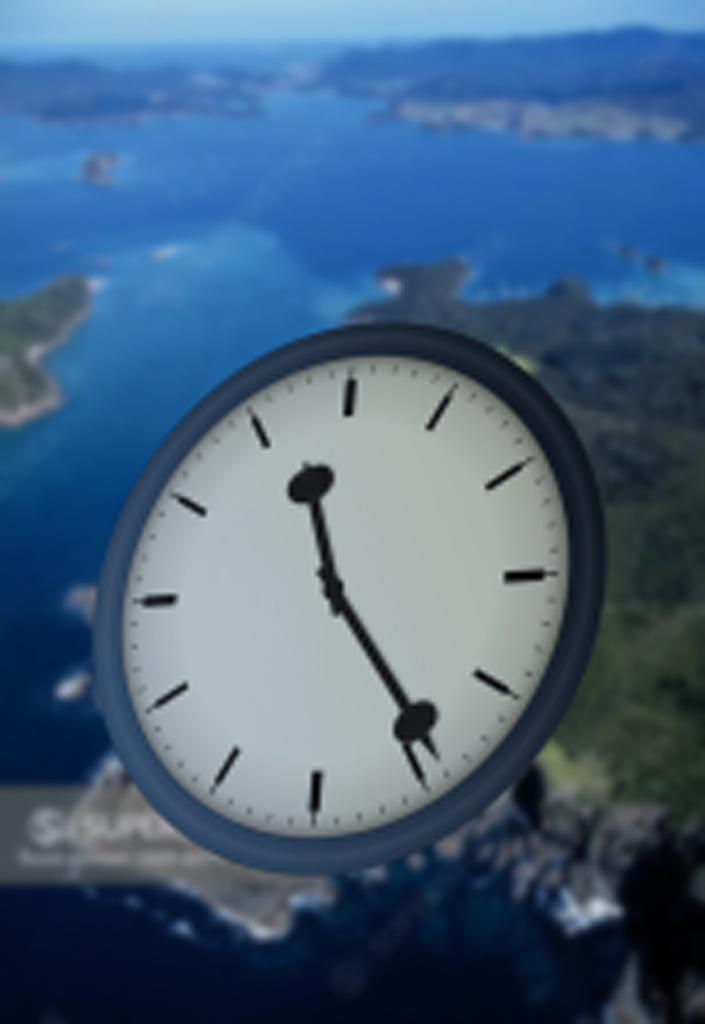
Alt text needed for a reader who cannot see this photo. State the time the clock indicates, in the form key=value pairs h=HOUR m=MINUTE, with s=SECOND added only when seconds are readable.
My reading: h=11 m=24
